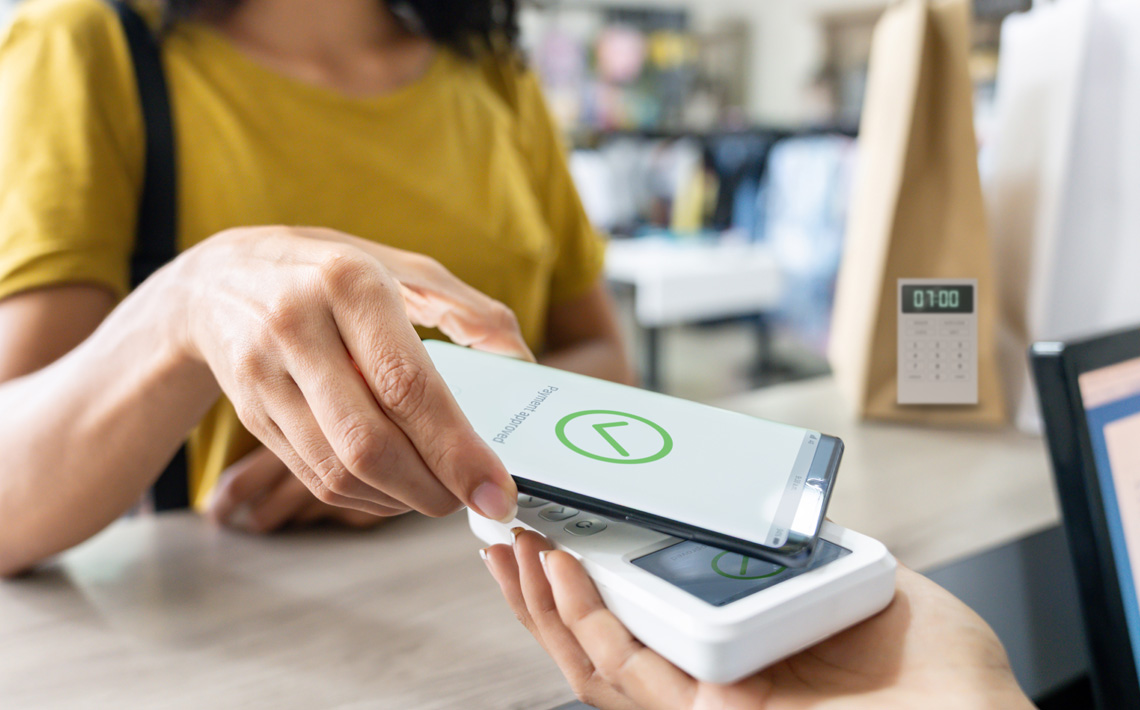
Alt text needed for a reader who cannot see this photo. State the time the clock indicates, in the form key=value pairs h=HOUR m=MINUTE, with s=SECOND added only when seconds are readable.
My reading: h=7 m=0
